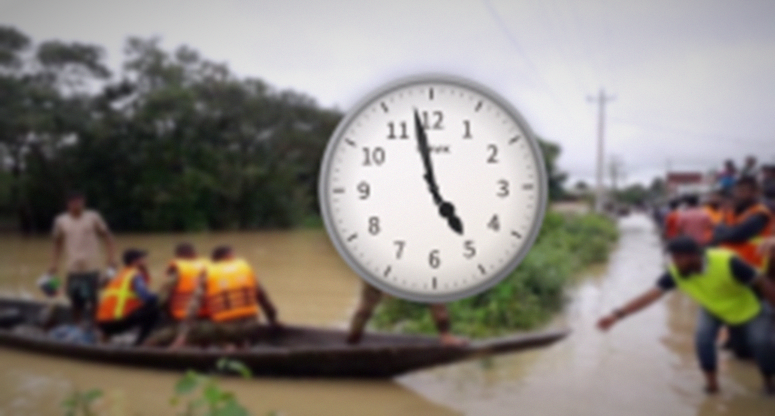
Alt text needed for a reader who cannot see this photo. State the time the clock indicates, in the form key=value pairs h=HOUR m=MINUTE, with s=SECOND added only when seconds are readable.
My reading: h=4 m=58
